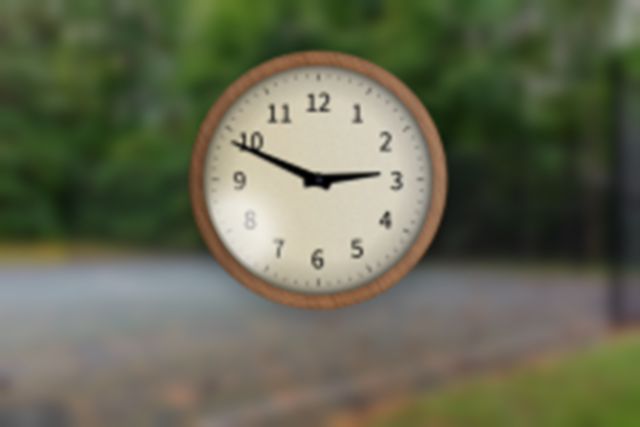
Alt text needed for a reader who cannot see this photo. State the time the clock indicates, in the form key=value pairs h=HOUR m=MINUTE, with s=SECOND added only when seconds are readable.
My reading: h=2 m=49
